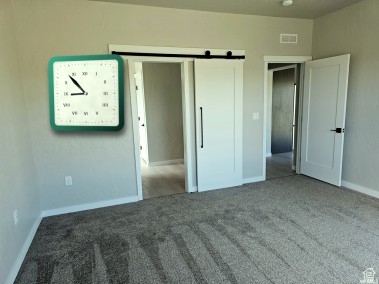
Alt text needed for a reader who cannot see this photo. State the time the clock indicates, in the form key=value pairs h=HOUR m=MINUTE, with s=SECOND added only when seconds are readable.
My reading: h=8 m=53
